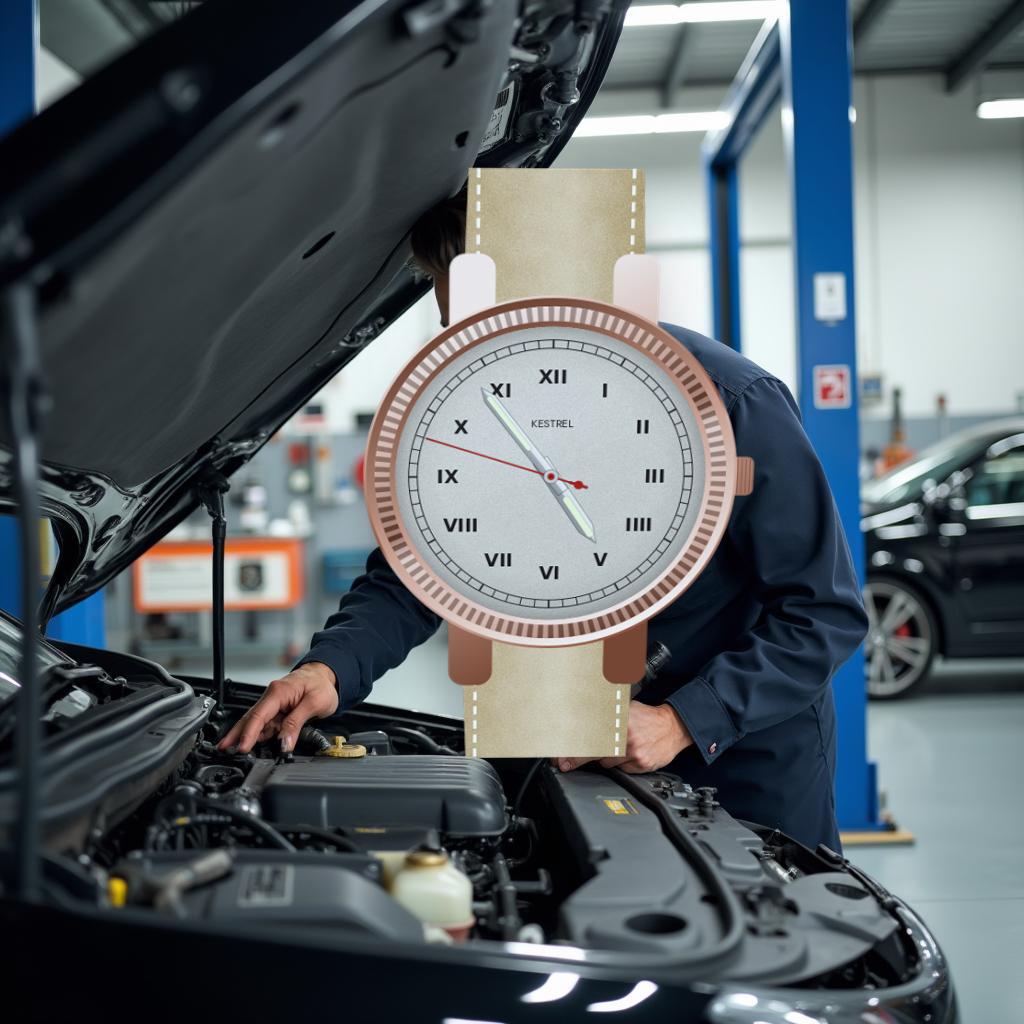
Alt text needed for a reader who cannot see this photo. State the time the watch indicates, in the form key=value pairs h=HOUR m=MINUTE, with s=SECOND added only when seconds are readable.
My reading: h=4 m=53 s=48
